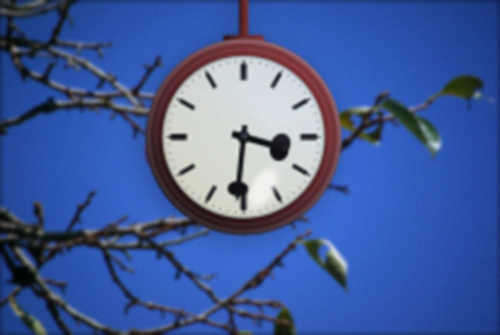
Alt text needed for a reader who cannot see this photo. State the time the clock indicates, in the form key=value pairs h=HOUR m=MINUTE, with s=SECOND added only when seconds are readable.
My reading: h=3 m=31
